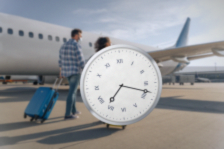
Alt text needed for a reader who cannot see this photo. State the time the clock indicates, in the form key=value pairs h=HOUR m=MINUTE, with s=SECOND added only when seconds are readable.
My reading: h=7 m=18
